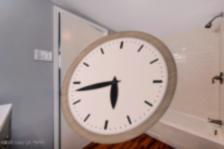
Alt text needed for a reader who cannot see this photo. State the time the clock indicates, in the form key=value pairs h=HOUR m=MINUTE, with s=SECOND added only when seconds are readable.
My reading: h=5 m=43
